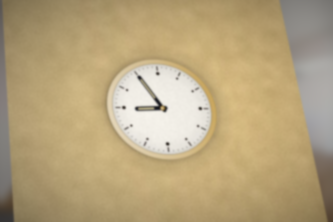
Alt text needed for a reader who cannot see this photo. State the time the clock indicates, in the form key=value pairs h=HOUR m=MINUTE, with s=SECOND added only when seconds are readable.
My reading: h=8 m=55
